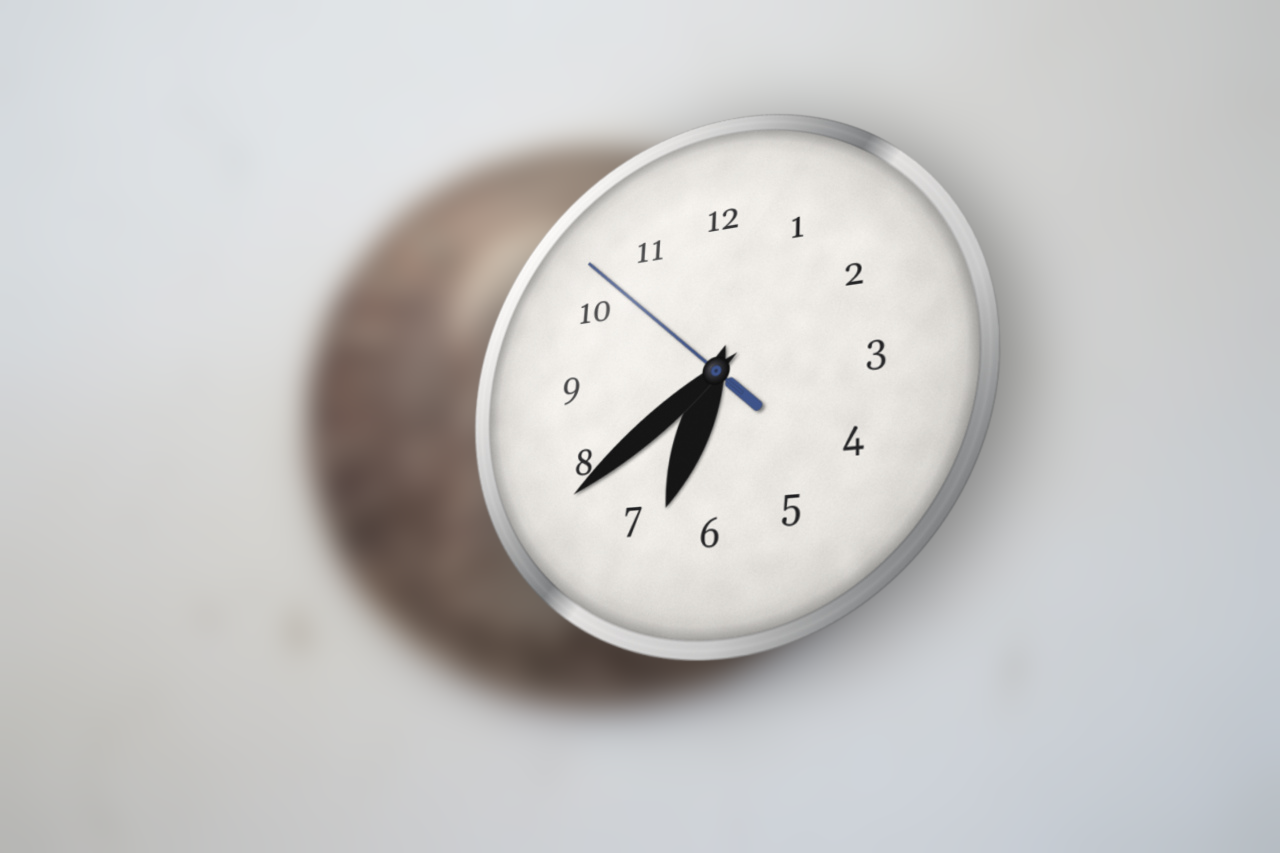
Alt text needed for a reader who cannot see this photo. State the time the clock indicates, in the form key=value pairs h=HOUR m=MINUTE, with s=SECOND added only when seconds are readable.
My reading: h=6 m=38 s=52
